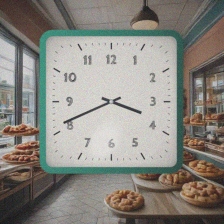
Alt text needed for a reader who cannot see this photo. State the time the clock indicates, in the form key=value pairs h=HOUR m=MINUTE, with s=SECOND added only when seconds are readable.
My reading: h=3 m=41
